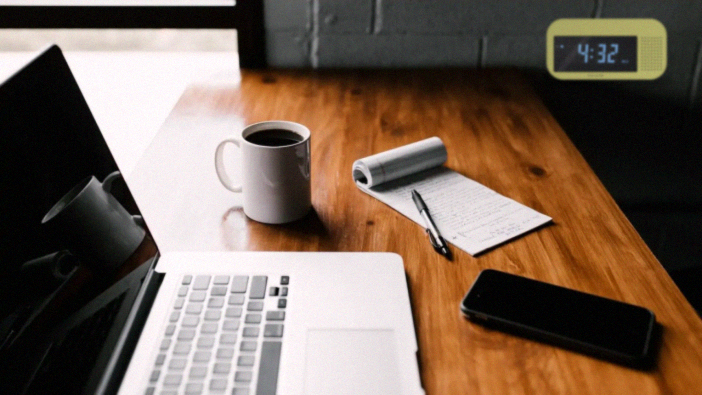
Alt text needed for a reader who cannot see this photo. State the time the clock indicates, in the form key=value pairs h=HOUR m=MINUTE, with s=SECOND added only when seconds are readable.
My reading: h=4 m=32
